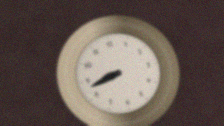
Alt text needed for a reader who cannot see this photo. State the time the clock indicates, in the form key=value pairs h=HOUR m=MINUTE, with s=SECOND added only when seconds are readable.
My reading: h=8 m=43
